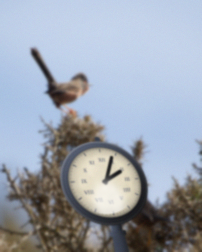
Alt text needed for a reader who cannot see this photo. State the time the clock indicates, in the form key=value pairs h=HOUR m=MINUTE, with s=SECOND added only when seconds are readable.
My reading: h=2 m=4
